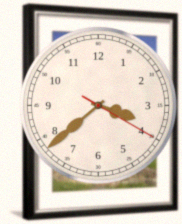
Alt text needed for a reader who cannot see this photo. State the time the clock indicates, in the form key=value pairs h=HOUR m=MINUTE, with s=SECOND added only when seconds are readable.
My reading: h=3 m=38 s=20
